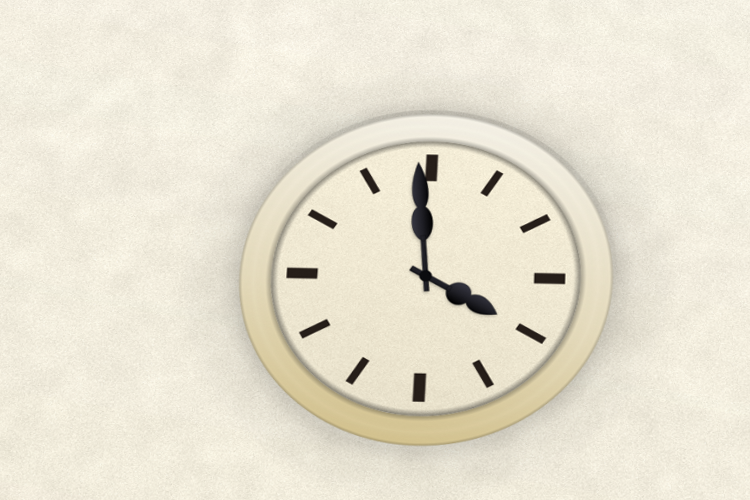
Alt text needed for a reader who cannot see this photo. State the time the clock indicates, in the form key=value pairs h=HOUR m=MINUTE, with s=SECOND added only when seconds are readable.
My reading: h=3 m=59
